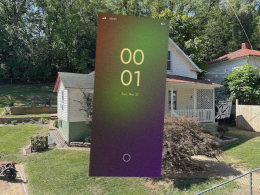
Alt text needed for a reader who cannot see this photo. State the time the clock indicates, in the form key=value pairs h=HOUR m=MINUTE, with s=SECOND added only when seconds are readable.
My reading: h=0 m=1
